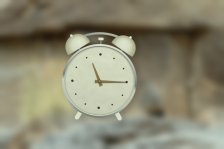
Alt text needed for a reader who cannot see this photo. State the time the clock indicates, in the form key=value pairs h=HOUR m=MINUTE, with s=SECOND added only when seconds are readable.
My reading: h=11 m=15
